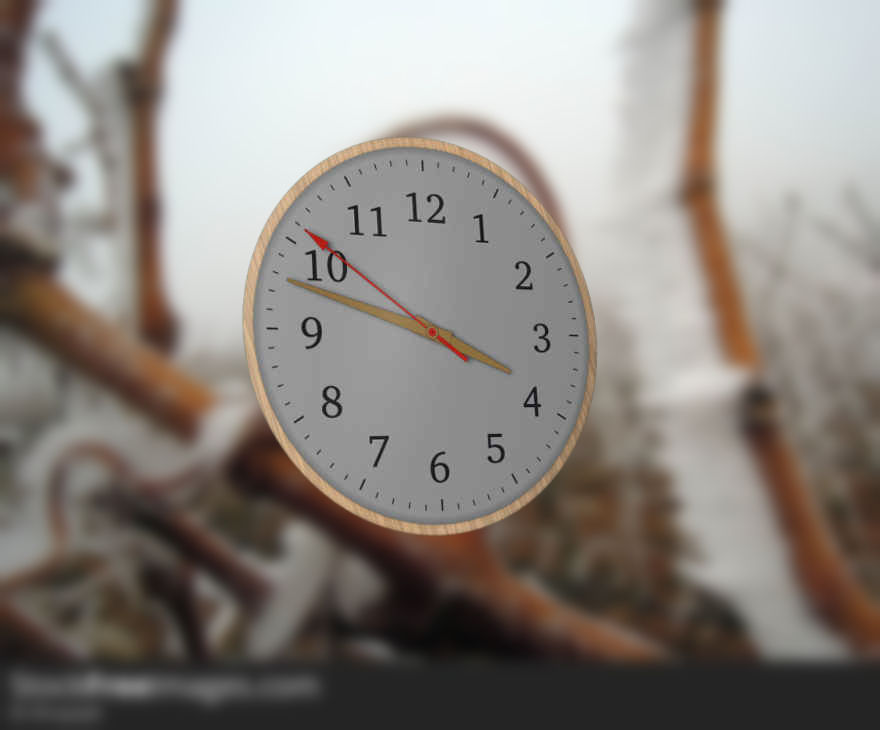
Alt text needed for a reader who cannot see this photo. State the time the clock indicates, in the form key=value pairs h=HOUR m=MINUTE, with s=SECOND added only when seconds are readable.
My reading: h=3 m=47 s=51
